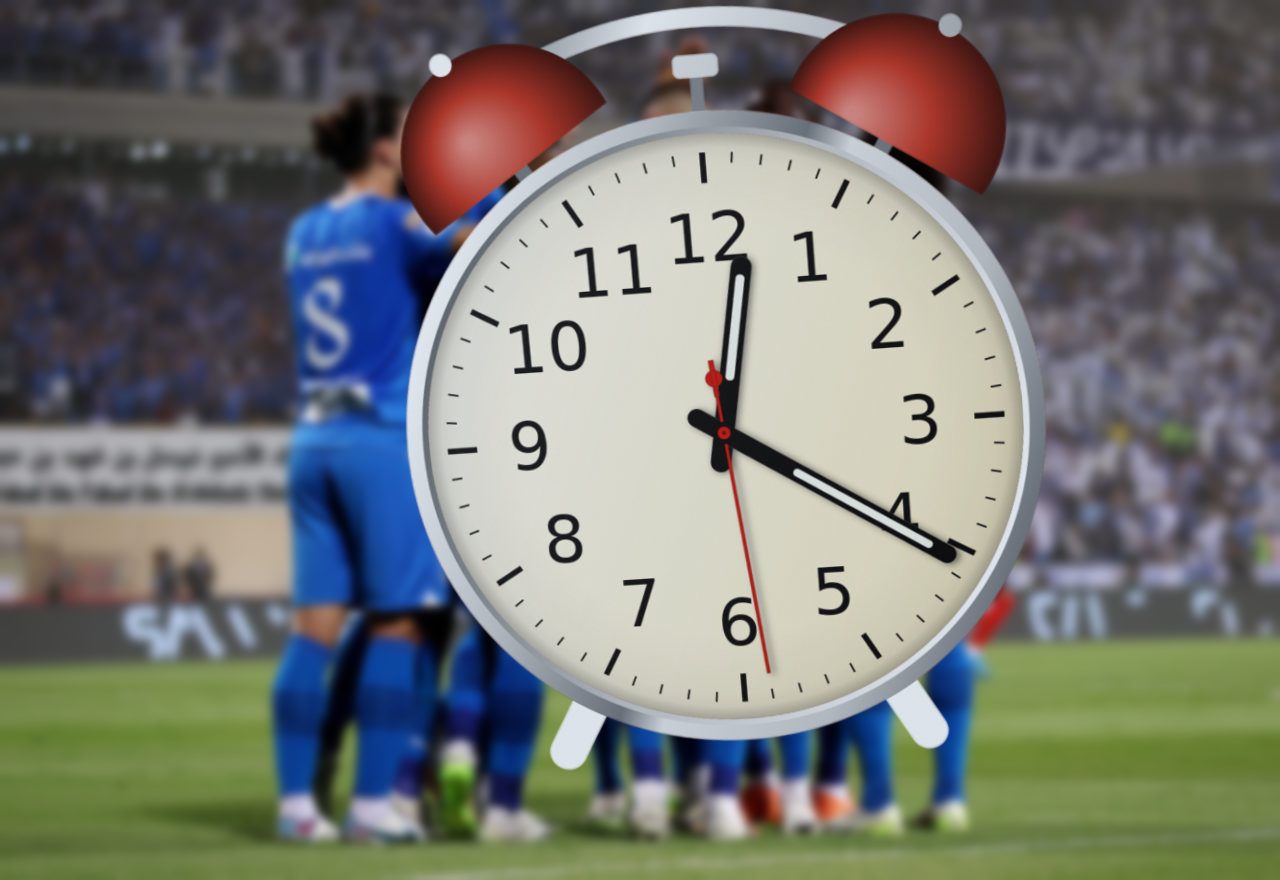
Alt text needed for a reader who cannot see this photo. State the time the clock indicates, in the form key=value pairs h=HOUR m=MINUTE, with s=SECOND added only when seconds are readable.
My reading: h=12 m=20 s=29
